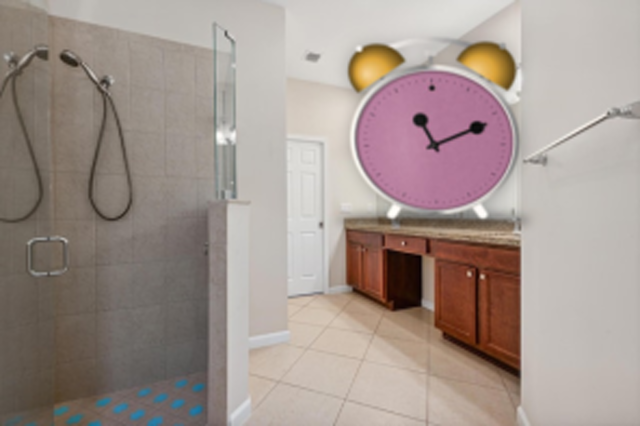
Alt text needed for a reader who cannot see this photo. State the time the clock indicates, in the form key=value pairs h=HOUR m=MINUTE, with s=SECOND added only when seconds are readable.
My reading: h=11 m=11
